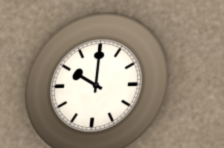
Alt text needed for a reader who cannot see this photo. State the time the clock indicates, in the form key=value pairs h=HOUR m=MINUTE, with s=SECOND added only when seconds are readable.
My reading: h=10 m=0
